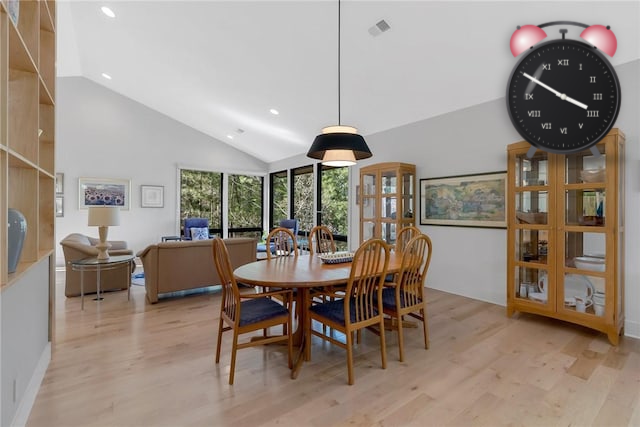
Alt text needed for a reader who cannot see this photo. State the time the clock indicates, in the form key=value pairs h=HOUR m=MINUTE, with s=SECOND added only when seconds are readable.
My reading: h=3 m=50
